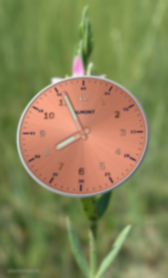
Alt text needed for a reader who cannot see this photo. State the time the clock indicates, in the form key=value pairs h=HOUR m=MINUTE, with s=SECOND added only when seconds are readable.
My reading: h=7 m=56
